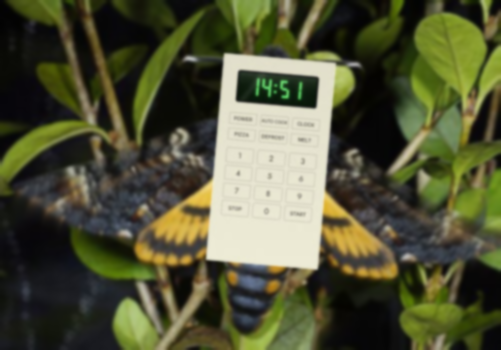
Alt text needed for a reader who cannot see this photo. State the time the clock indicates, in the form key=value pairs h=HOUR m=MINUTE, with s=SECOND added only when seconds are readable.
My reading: h=14 m=51
